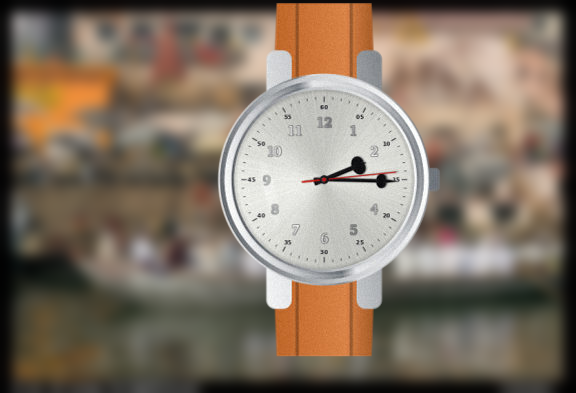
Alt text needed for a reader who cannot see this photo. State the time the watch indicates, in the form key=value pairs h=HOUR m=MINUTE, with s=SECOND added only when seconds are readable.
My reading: h=2 m=15 s=14
